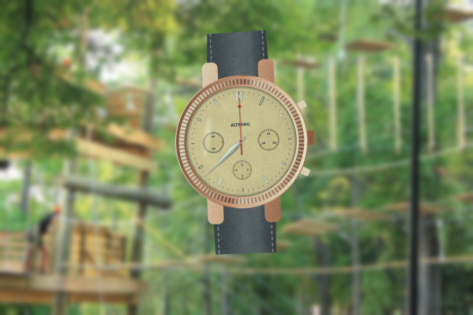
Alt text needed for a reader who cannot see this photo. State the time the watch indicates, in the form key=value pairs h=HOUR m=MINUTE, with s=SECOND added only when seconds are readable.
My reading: h=7 m=38
